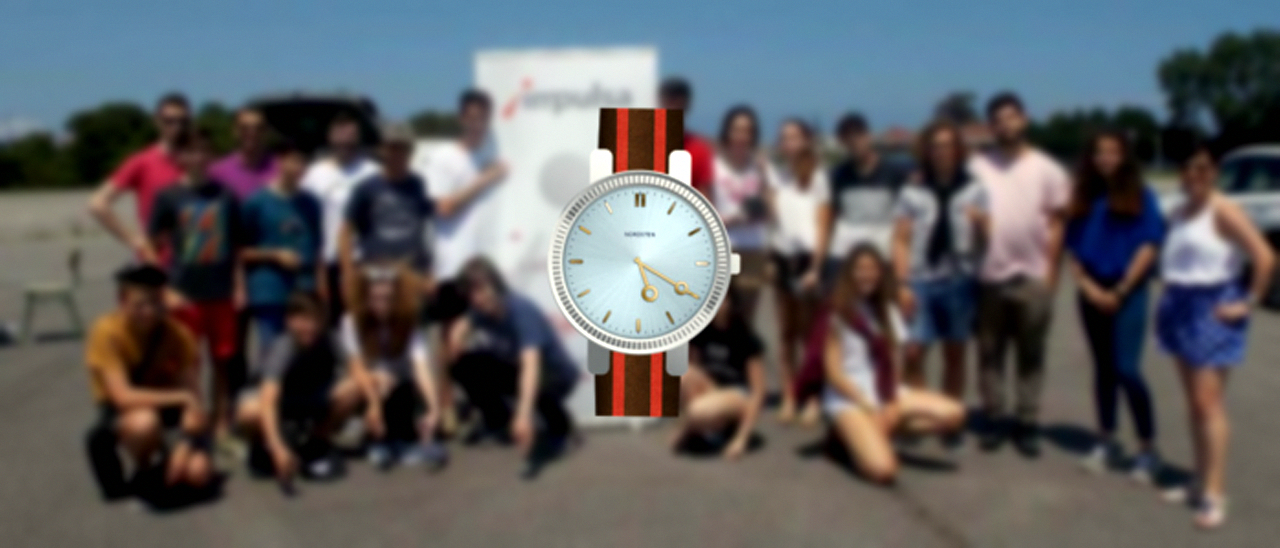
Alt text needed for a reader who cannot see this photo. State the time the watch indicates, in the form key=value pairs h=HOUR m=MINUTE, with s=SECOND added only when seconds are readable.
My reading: h=5 m=20
